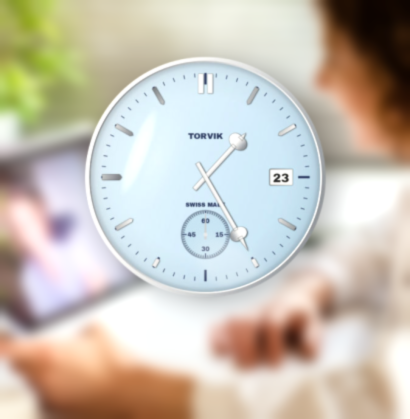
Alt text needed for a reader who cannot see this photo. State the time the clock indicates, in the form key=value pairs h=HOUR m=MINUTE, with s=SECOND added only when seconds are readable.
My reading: h=1 m=25
